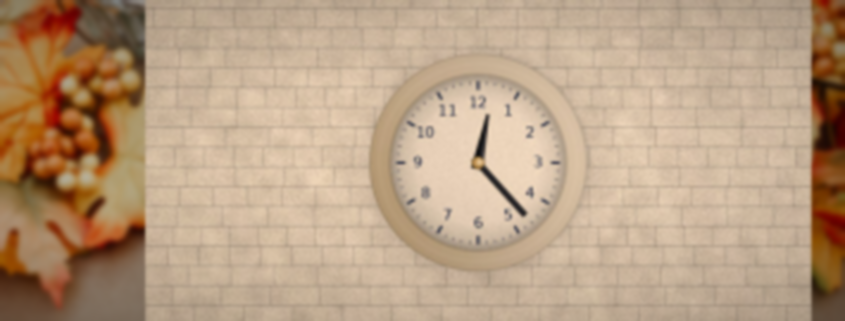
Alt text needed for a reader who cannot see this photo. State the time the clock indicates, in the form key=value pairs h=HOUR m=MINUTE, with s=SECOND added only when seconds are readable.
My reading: h=12 m=23
